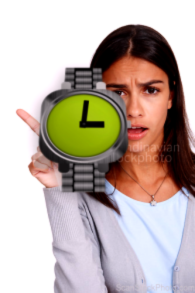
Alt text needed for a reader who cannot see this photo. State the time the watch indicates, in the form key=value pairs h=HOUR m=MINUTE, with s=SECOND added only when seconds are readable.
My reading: h=3 m=1
